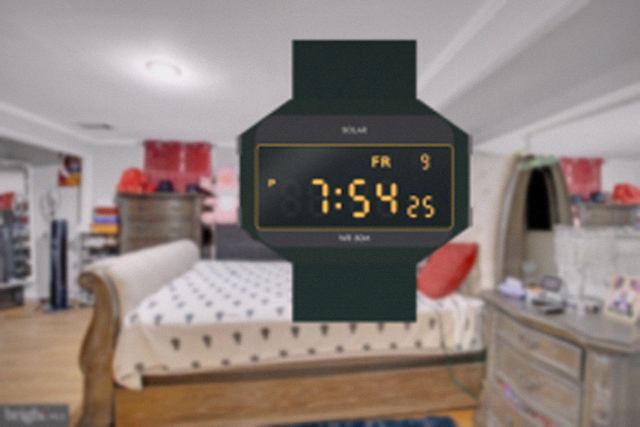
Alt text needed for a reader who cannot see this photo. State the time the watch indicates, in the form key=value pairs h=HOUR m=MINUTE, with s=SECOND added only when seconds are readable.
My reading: h=7 m=54 s=25
